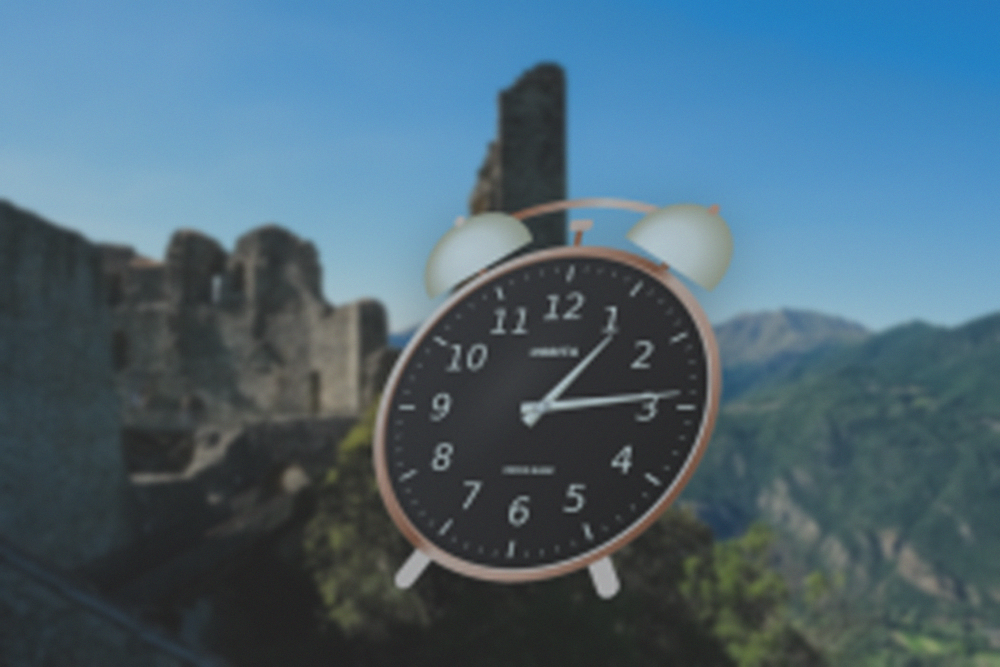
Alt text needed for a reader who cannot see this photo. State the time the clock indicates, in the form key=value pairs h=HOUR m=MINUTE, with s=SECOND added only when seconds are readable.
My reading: h=1 m=14
